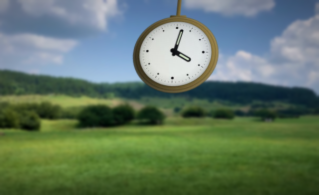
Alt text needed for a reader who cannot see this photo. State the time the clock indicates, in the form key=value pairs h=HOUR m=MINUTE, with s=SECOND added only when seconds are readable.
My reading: h=4 m=2
